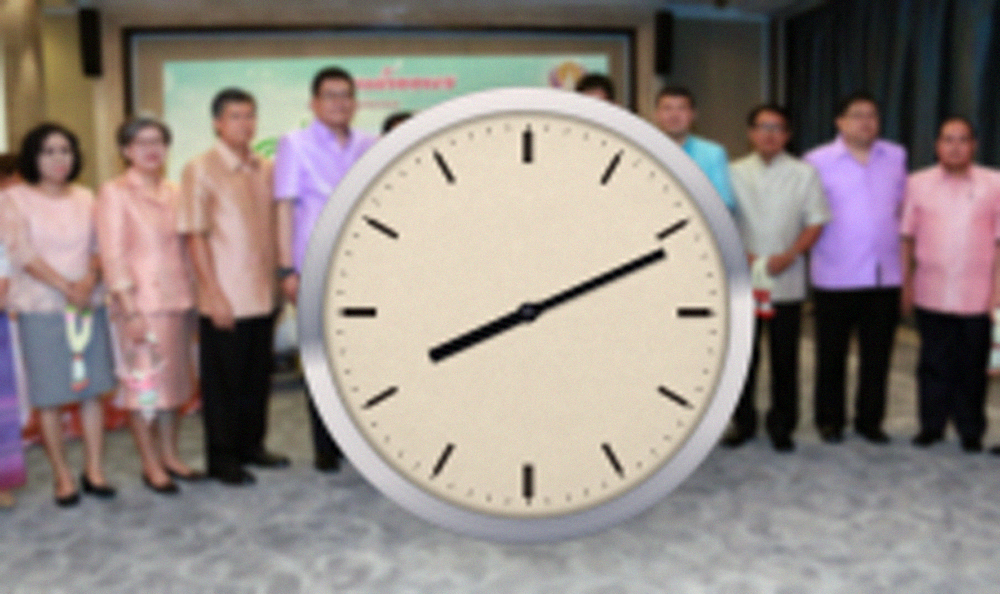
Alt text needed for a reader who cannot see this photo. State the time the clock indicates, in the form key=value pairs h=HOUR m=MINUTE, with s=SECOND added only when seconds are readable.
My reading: h=8 m=11
